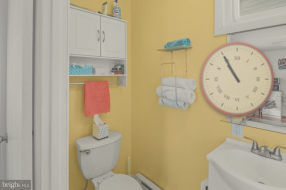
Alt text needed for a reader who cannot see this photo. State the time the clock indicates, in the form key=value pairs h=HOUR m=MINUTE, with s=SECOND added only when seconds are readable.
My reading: h=10 m=55
